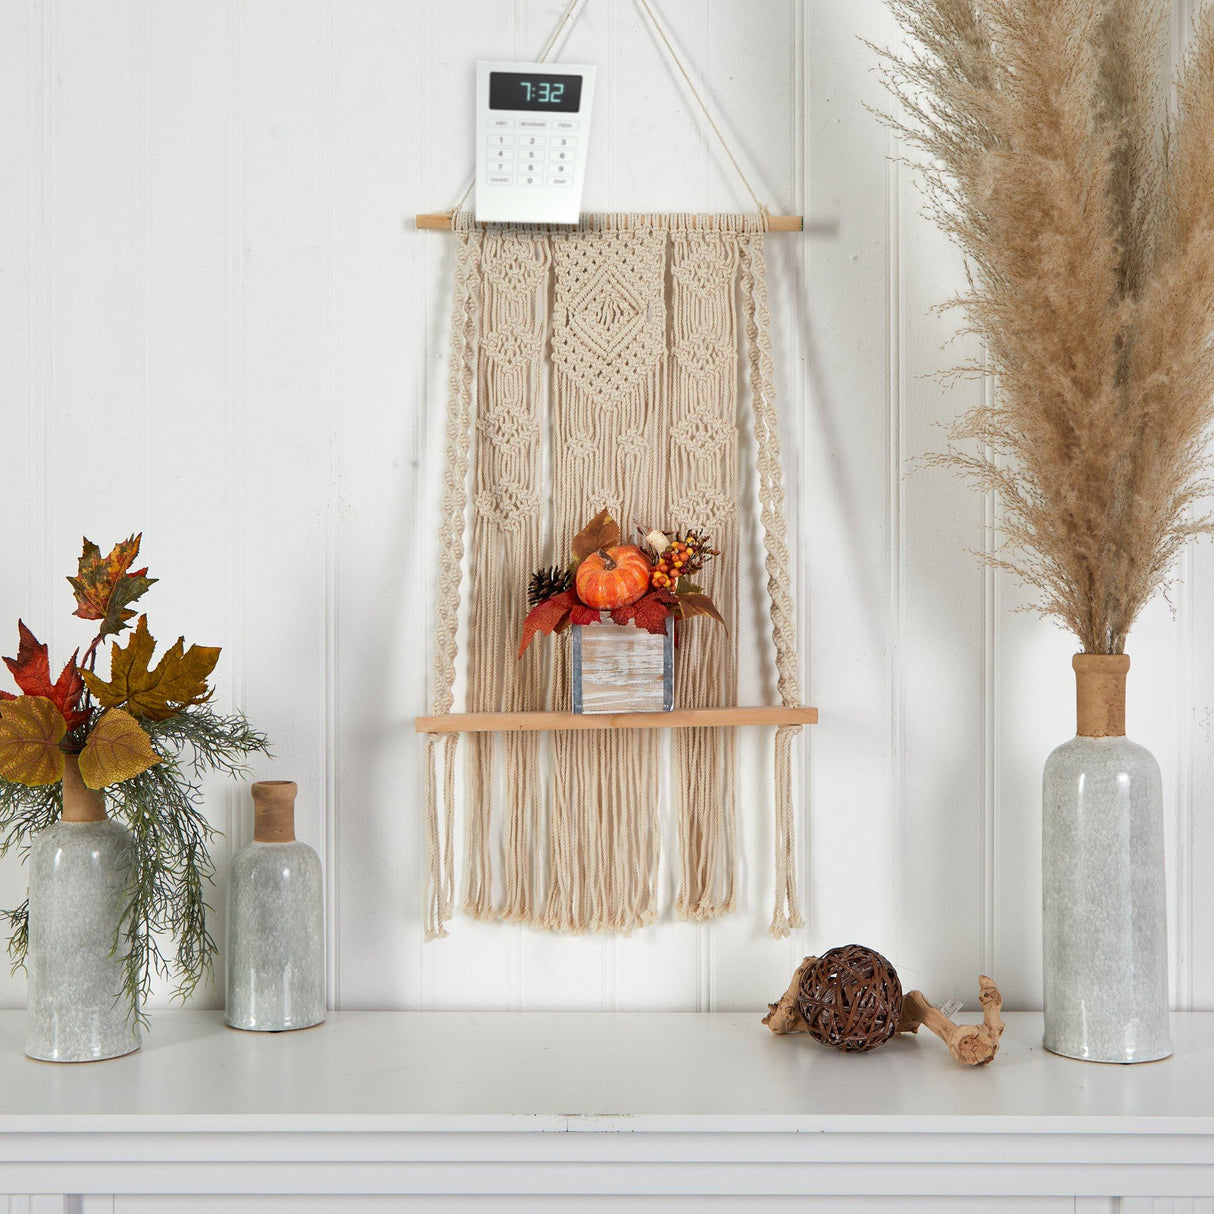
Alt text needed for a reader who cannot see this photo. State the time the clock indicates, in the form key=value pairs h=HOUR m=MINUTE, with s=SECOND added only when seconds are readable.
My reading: h=7 m=32
